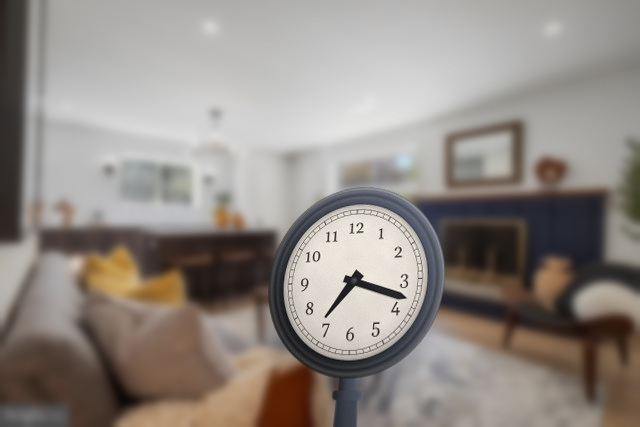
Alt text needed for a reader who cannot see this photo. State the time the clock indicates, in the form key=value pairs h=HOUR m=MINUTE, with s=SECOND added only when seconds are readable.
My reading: h=7 m=18
